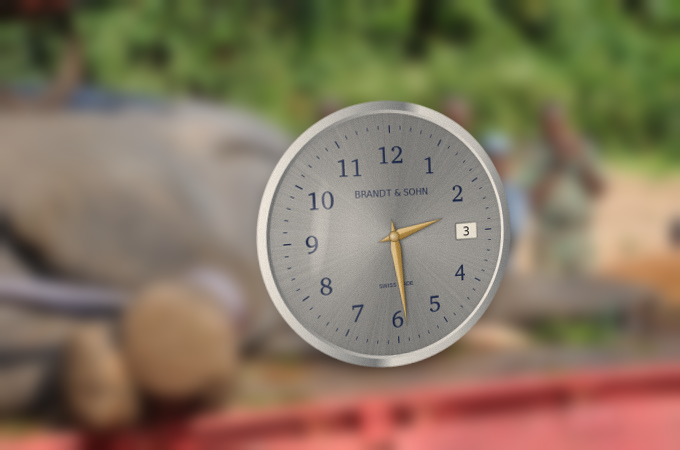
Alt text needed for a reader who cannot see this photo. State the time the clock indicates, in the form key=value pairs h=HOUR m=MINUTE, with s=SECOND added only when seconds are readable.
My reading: h=2 m=29
